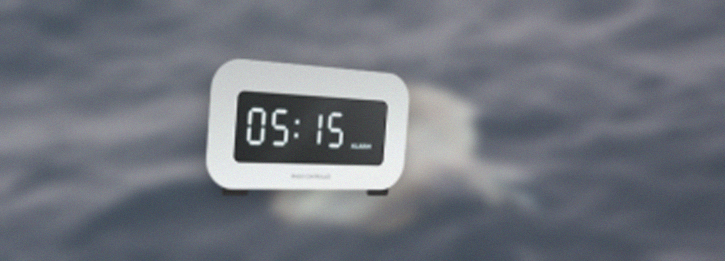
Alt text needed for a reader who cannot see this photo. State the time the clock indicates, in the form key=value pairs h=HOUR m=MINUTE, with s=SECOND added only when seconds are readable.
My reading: h=5 m=15
